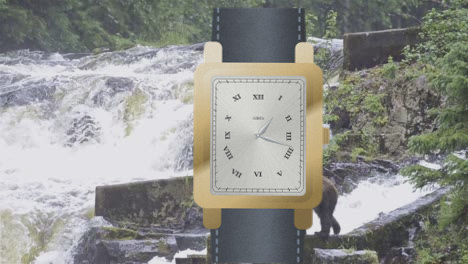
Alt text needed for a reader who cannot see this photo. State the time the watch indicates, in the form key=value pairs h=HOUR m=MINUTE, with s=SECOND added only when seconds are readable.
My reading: h=1 m=18
